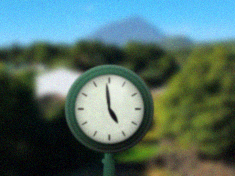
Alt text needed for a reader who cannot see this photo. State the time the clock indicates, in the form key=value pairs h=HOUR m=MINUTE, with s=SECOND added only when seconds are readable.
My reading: h=4 m=59
